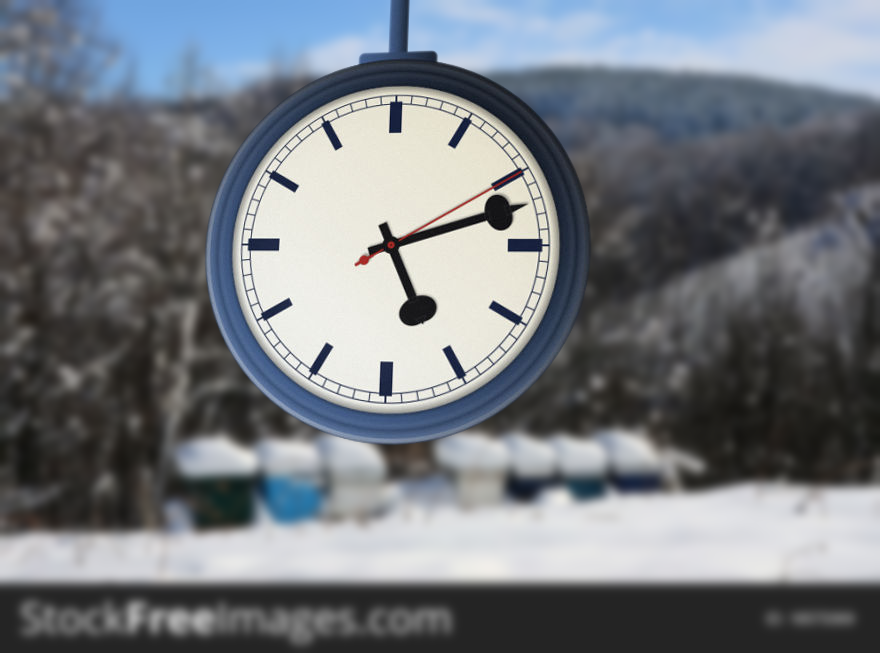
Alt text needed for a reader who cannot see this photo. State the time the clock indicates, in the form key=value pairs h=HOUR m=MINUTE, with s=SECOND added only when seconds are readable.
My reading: h=5 m=12 s=10
